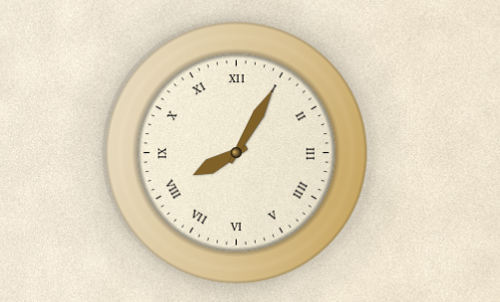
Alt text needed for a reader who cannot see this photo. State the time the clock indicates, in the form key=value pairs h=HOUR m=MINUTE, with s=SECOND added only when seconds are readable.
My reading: h=8 m=5
